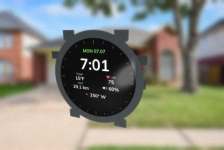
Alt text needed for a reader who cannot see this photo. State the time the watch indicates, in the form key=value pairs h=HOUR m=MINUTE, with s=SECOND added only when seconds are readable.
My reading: h=7 m=1
